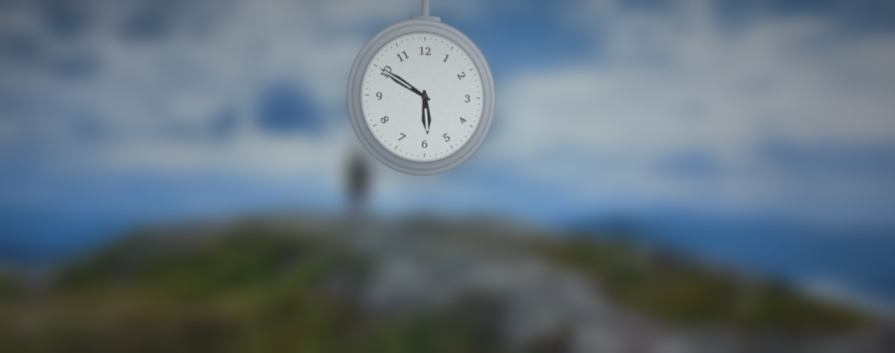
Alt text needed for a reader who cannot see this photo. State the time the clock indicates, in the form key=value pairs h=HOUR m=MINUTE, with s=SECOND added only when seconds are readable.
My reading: h=5 m=50
